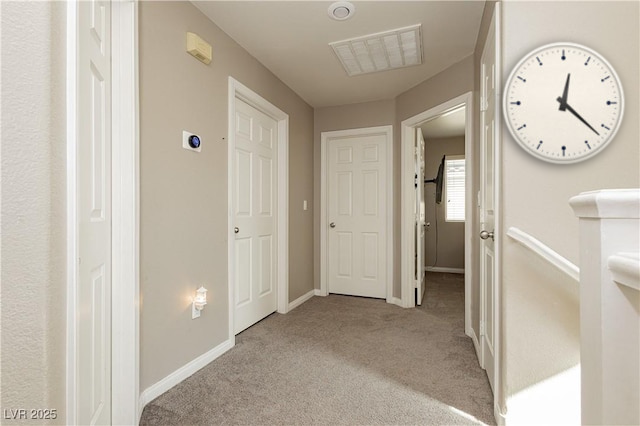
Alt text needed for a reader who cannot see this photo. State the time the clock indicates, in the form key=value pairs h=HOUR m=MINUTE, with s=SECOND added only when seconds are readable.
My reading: h=12 m=22
